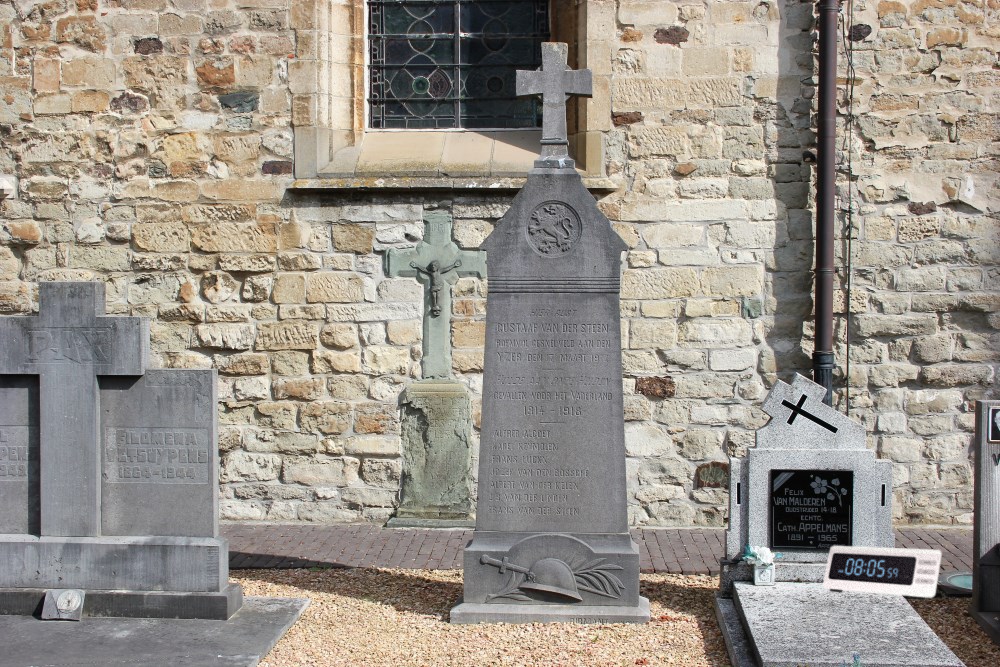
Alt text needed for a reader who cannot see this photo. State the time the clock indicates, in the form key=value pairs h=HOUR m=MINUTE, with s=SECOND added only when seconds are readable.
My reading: h=8 m=5
